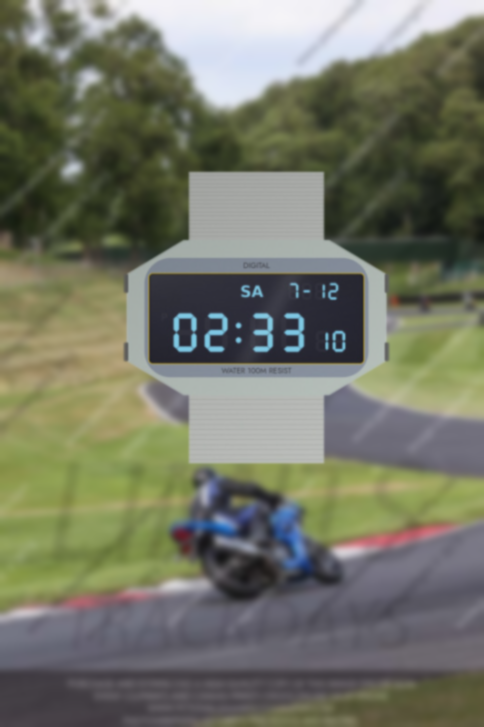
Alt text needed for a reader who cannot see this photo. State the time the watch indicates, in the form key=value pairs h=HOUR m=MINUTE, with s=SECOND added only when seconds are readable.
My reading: h=2 m=33 s=10
